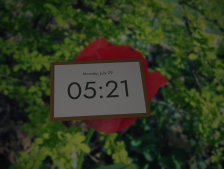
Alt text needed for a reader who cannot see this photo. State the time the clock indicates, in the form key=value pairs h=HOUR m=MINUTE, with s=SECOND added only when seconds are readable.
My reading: h=5 m=21
